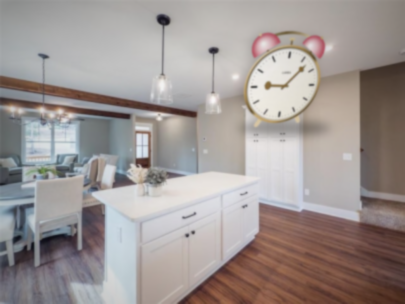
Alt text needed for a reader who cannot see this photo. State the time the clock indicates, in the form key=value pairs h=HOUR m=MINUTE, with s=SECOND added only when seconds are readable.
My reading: h=9 m=7
